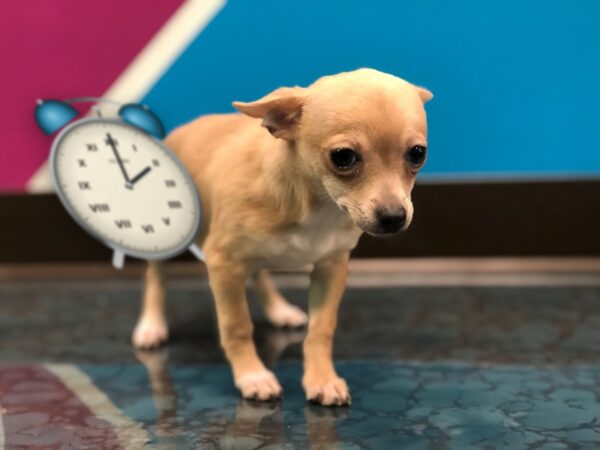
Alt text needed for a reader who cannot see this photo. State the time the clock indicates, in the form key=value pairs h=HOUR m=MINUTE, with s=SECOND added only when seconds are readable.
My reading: h=2 m=0
